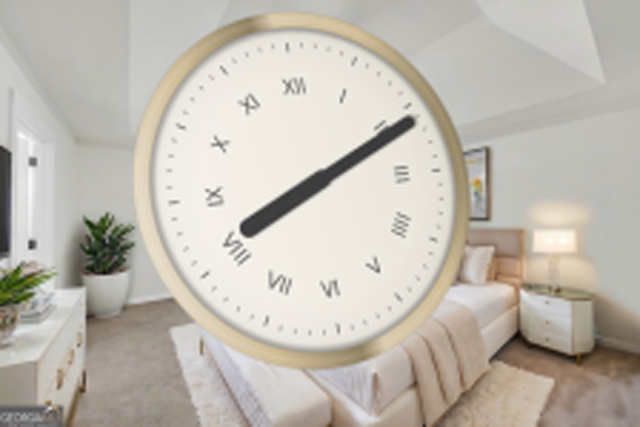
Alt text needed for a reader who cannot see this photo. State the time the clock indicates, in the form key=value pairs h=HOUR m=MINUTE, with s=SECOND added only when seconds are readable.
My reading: h=8 m=11
